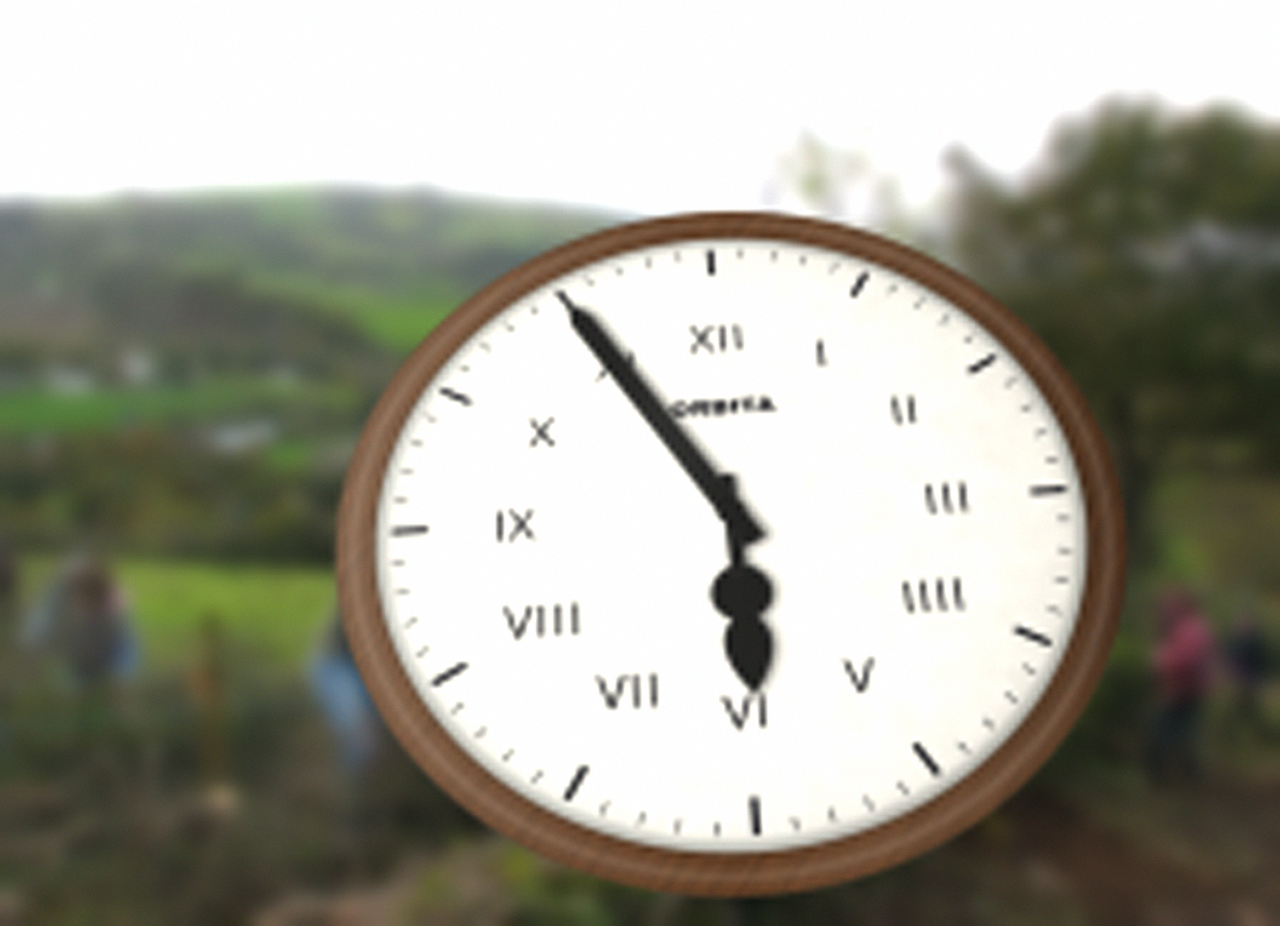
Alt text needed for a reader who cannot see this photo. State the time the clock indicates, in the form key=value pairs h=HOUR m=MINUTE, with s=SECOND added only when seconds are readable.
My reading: h=5 m=55
